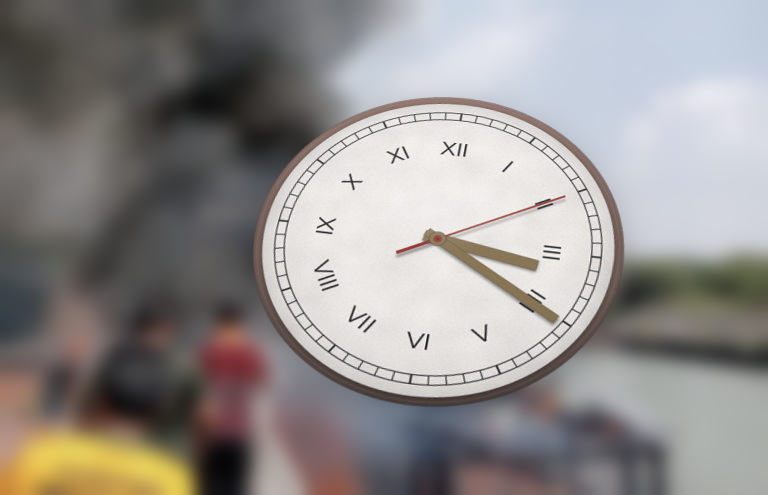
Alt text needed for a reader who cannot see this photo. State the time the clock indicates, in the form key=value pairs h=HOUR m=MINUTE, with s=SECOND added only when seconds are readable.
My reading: h=3 m=20 s=10
